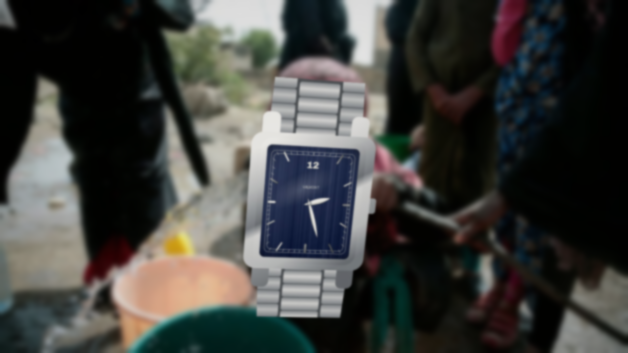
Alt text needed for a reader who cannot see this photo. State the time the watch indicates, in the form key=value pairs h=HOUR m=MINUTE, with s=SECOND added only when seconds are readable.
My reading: h=2 m=27
